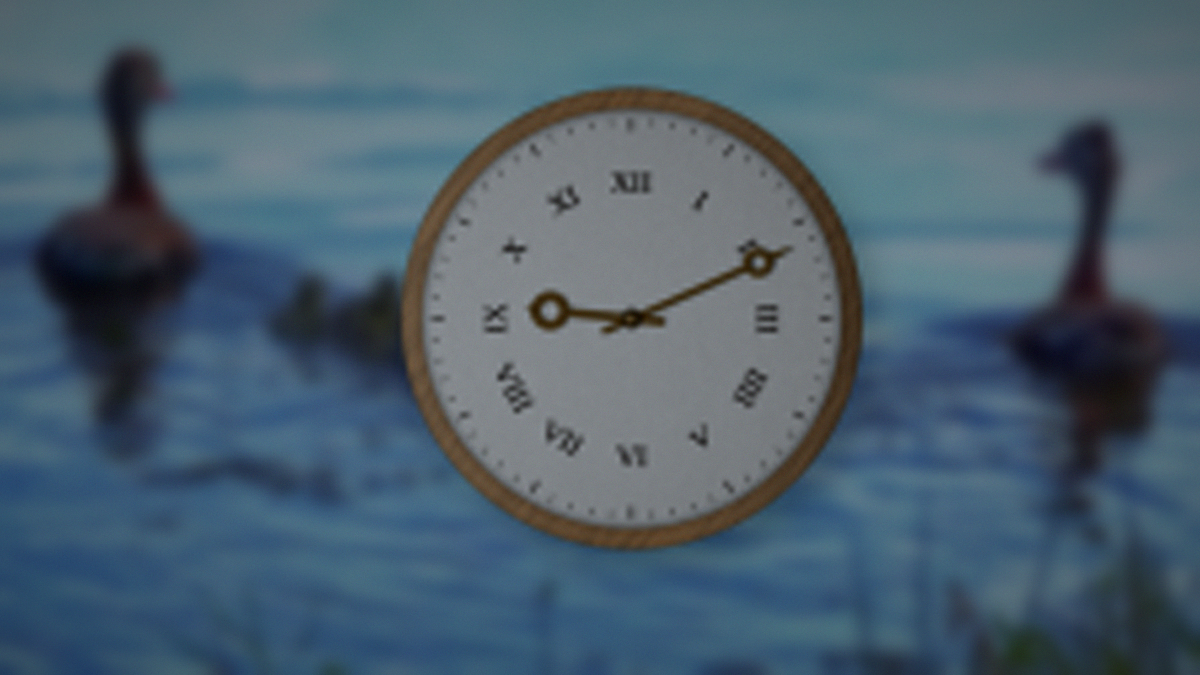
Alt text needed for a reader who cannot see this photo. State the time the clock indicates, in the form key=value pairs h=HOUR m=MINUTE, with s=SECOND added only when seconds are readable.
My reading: h=9 m=11
